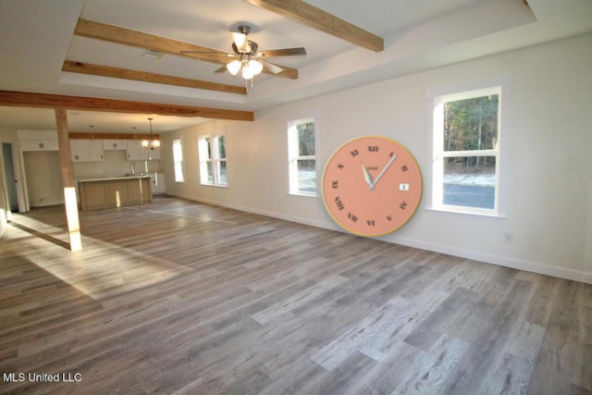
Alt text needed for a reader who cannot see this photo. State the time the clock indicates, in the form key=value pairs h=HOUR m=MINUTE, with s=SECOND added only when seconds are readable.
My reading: h=11 m=6
